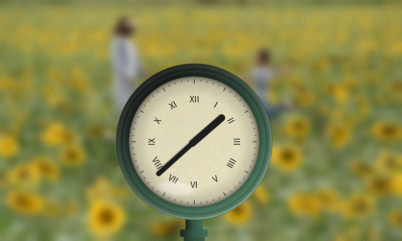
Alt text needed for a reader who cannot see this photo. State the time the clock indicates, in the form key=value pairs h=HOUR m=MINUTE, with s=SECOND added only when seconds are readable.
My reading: h=1 m=38
